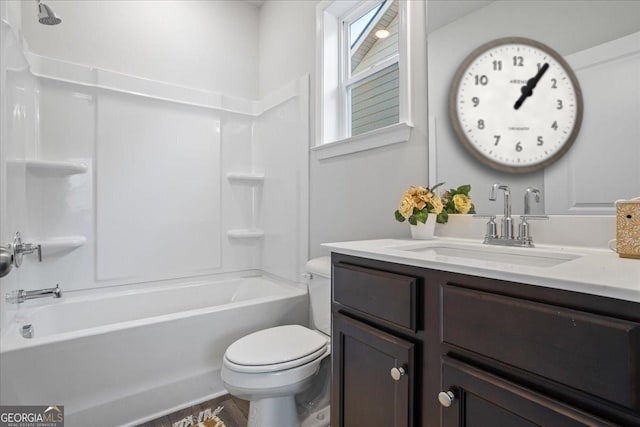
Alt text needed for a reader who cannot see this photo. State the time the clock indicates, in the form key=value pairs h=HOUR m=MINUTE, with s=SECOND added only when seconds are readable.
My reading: h=1 m=6
